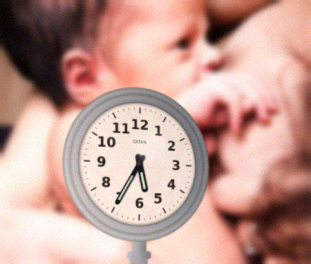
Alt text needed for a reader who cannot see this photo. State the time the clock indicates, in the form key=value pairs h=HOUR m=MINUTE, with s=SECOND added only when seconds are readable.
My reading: h=5 m=35
